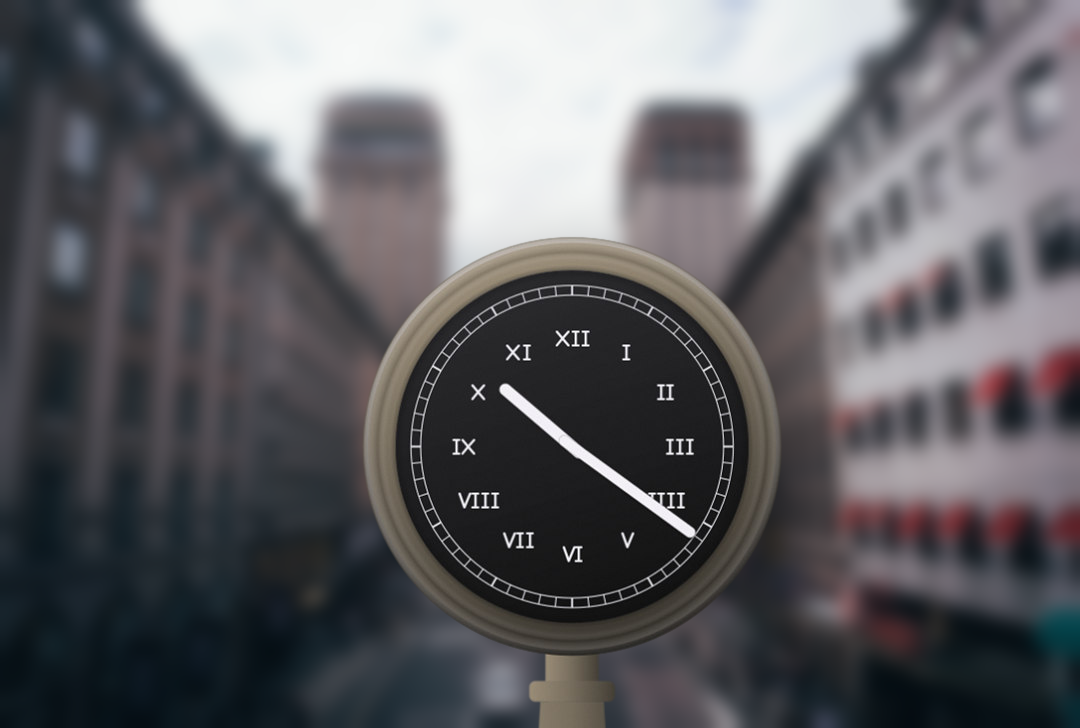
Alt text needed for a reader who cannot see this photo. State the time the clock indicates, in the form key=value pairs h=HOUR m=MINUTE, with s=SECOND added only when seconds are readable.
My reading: h=10 m=21
